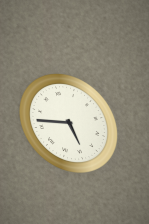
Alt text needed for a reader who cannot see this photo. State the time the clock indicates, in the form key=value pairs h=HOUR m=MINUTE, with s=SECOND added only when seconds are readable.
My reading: h=5 m=47
